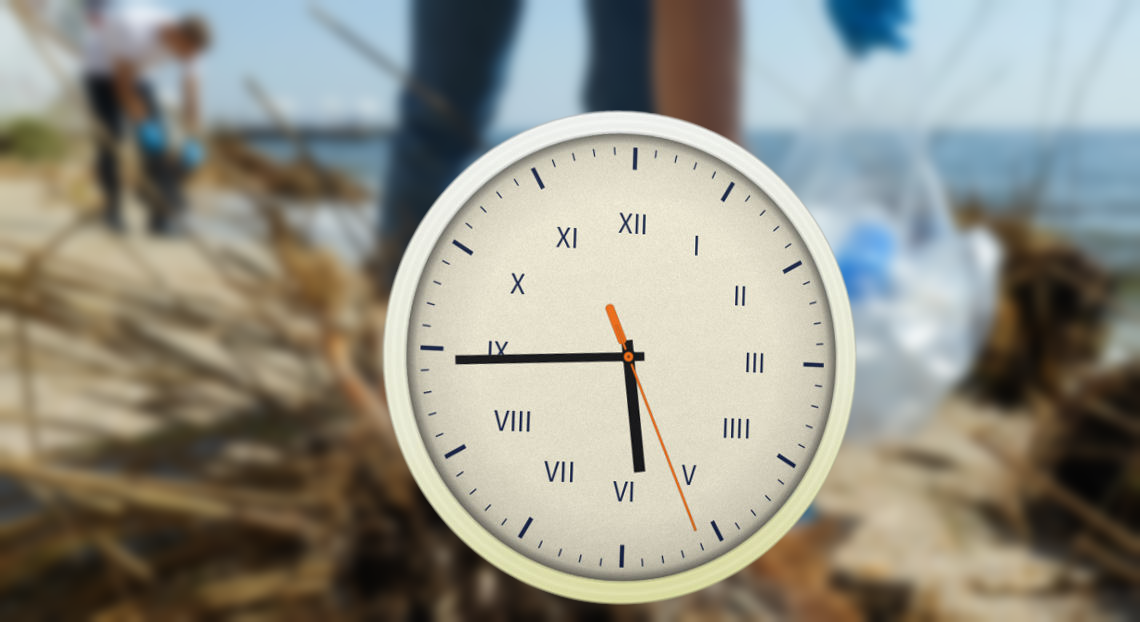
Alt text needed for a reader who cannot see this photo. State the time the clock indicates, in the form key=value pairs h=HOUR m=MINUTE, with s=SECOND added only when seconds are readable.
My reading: h=5 m=44 s=26
